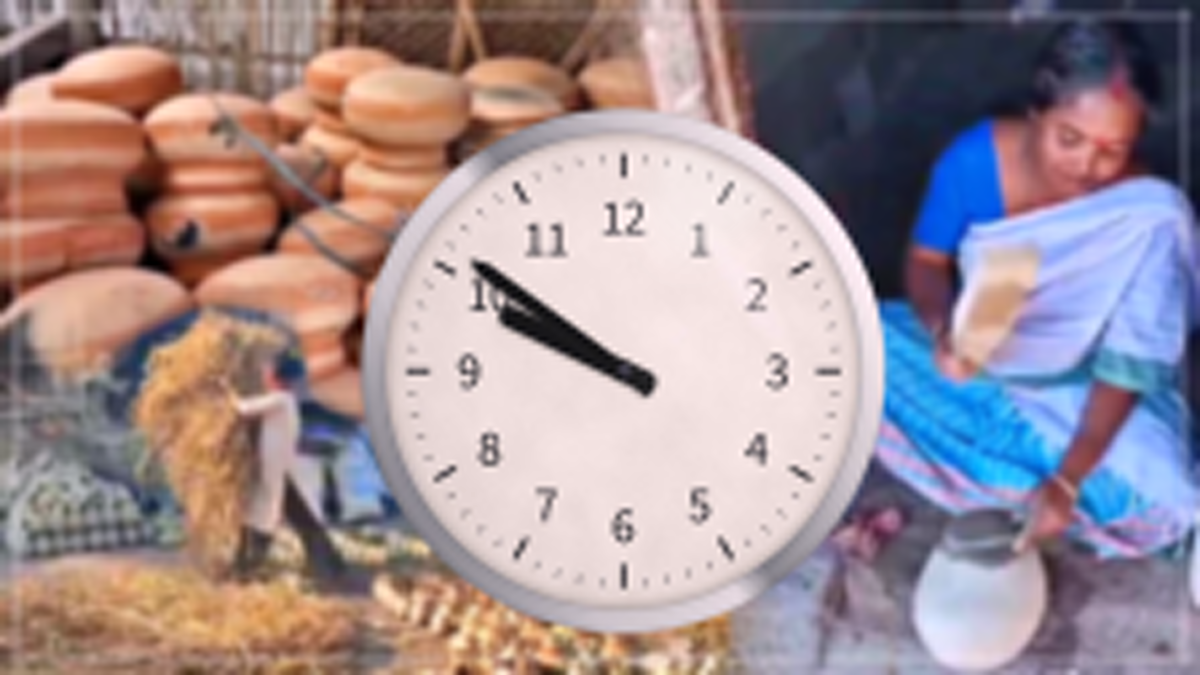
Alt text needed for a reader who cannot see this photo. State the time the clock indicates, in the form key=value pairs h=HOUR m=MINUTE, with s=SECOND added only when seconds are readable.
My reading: h=9 m=51
